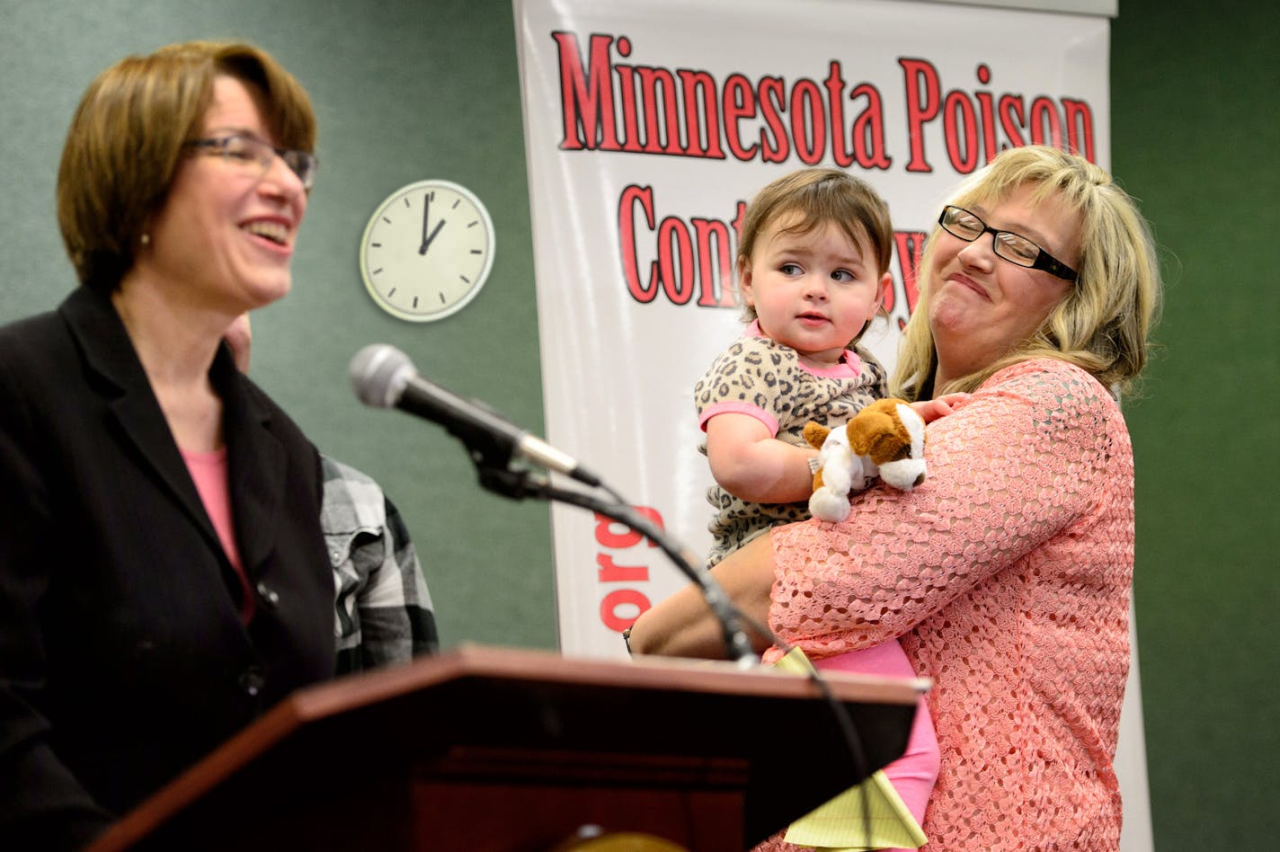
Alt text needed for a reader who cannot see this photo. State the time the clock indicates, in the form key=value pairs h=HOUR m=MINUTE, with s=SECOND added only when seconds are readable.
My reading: h=12 m=59
